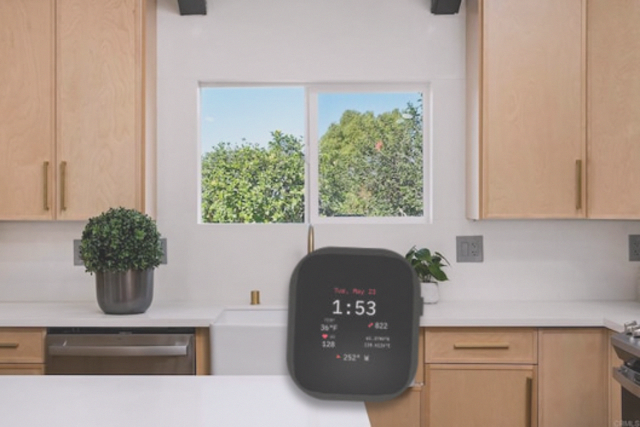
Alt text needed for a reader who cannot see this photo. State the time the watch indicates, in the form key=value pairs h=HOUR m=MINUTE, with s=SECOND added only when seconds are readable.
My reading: h=1 m=53
